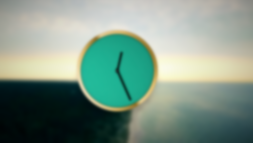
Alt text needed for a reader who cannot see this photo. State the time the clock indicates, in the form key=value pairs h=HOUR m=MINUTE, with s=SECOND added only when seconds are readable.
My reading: h=12 m=26
